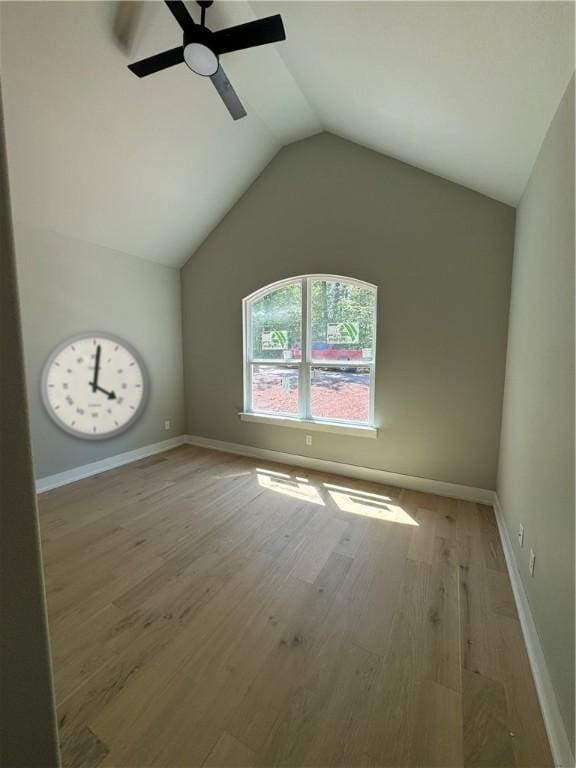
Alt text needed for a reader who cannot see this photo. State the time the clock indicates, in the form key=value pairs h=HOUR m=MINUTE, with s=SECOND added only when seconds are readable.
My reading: h=4 m=1
